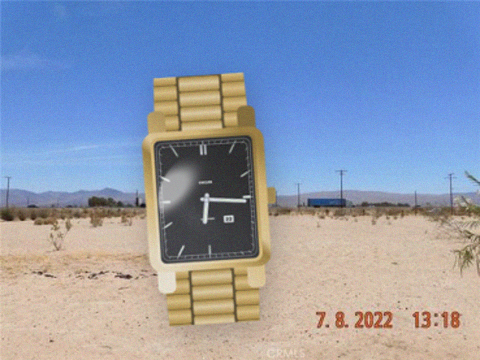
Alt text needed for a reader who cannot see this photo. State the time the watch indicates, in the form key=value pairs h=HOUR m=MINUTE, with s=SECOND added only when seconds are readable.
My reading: h=6 m=16
